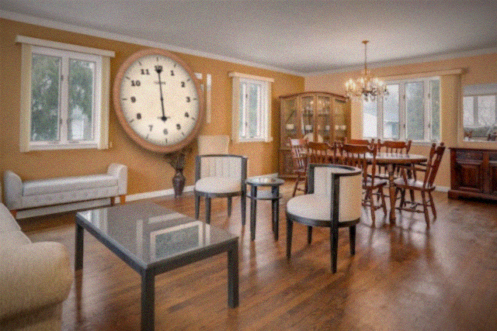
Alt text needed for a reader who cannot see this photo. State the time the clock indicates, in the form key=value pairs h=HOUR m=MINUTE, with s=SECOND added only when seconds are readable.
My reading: h=6 m=0
